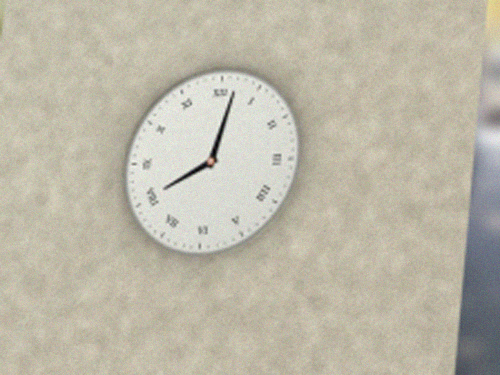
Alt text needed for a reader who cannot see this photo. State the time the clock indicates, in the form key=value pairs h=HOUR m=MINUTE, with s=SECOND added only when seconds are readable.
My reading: h=8 m=2
